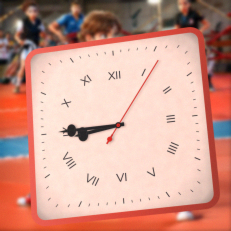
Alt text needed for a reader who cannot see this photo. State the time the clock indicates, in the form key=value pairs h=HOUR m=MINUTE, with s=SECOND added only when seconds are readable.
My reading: h=8 m=45 s=6
